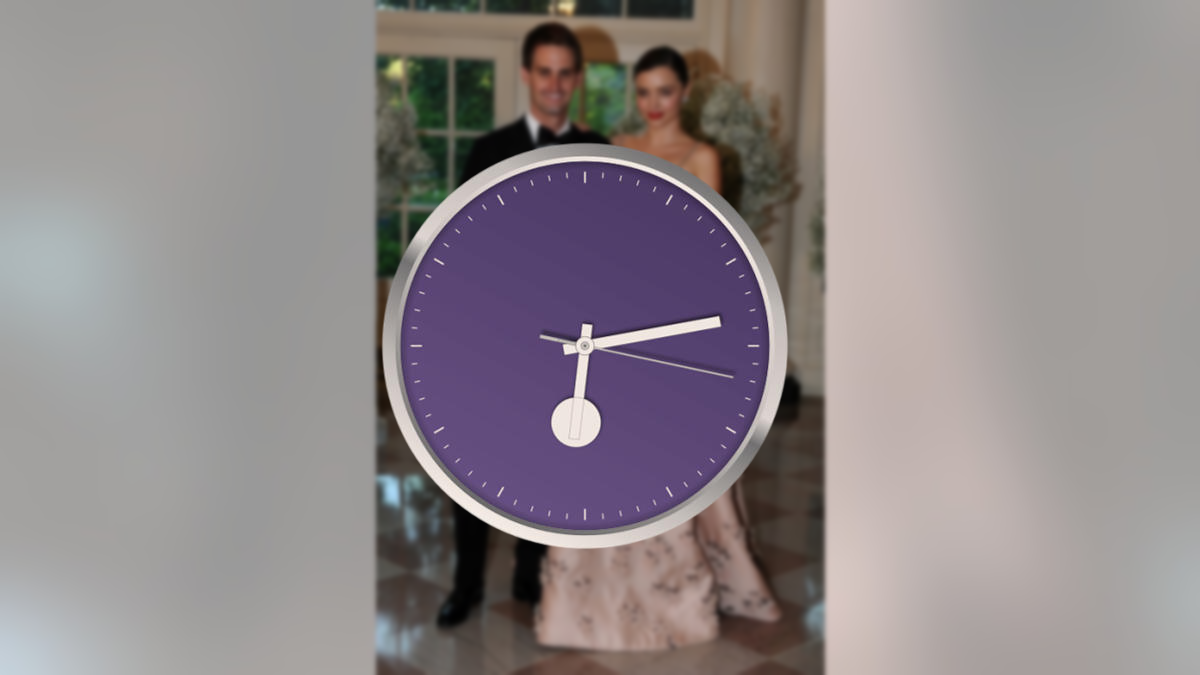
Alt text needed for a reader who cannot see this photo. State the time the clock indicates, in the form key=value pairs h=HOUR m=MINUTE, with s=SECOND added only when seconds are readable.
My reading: h=6 m=13 s=17
